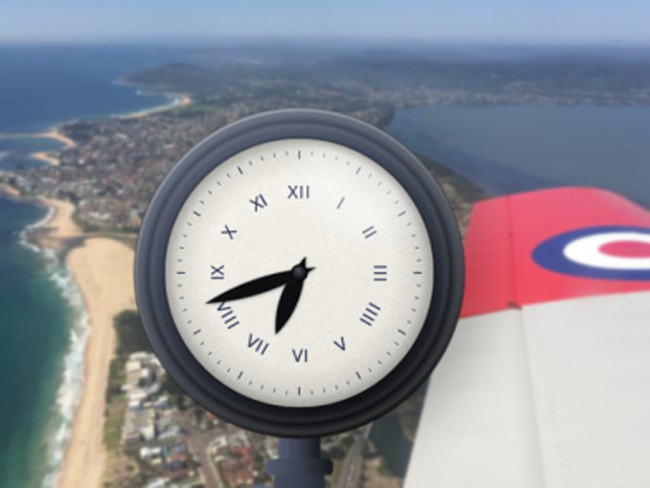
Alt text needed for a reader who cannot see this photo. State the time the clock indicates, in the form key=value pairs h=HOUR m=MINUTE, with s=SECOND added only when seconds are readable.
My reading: h=6 m=42
